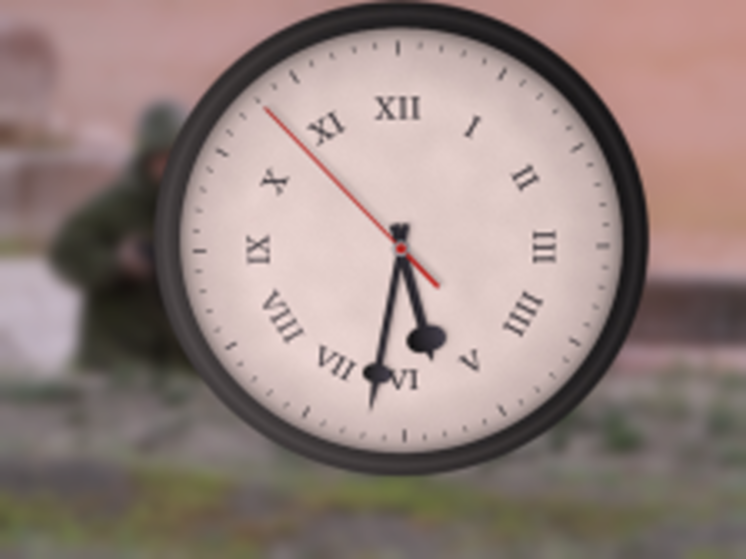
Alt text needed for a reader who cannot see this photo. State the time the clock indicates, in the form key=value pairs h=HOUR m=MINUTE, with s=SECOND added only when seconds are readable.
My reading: h=5 m=31 s=53
